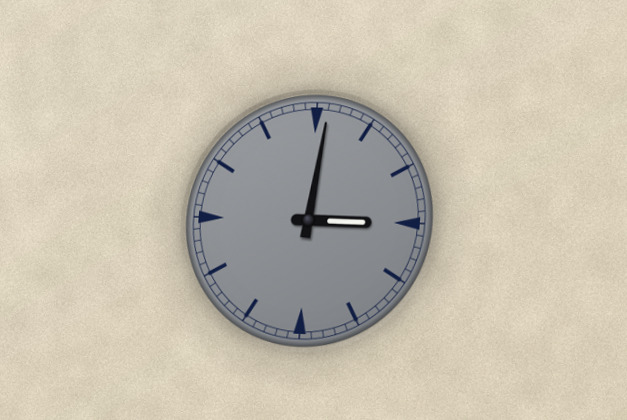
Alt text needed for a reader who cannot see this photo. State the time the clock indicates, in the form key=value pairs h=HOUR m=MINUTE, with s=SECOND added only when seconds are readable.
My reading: h=3 m=1
